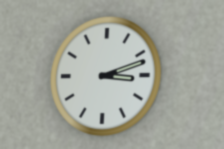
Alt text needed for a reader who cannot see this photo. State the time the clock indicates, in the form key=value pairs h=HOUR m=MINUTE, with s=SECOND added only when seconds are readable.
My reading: h=3 m=12
